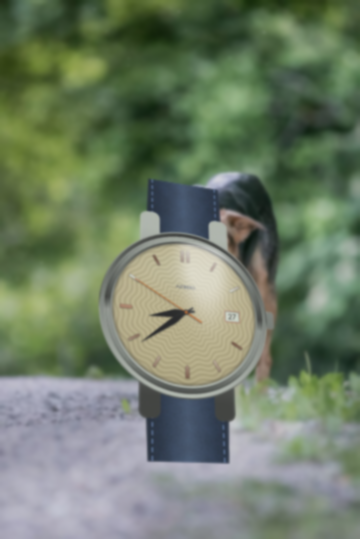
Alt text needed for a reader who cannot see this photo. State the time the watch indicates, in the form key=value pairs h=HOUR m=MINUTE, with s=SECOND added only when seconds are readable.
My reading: h=8 m=38 s=50
